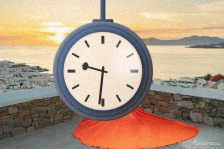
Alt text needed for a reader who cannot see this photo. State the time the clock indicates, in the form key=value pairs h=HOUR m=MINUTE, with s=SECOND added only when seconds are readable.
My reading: h=9 m=31
